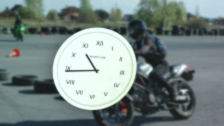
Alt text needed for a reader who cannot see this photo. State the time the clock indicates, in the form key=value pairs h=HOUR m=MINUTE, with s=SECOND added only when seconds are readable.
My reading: h=10 m=44
